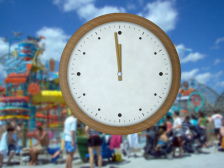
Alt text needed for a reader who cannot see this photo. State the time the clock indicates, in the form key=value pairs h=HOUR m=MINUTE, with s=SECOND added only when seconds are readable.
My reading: h=11 m=59
